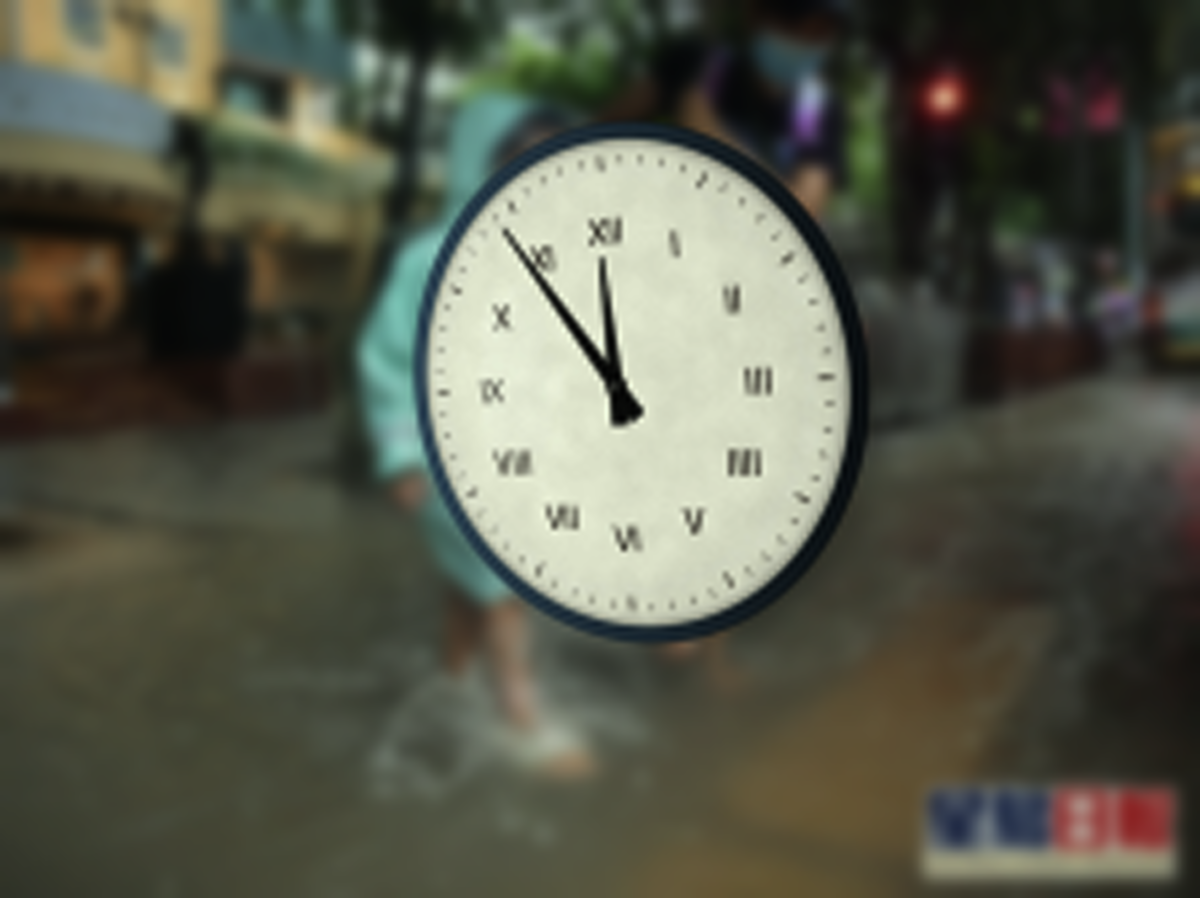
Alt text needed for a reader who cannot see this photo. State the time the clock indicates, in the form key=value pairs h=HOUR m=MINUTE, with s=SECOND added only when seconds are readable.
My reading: h=11 m=54
